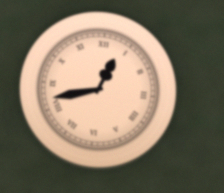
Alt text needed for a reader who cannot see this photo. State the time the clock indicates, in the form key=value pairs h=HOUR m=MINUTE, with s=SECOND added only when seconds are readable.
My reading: h=12 m=42
